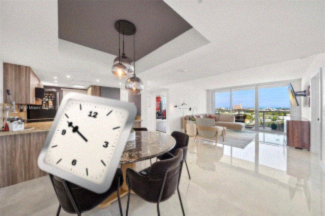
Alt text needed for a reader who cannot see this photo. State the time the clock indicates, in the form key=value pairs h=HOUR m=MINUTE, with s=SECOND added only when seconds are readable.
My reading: h=9 m=49
